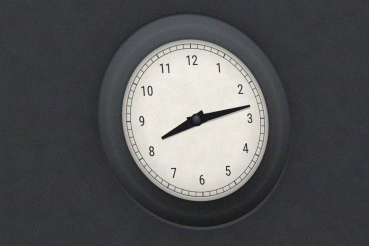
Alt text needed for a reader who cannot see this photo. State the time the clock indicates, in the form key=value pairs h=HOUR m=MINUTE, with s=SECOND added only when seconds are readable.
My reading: h=8 m=13
